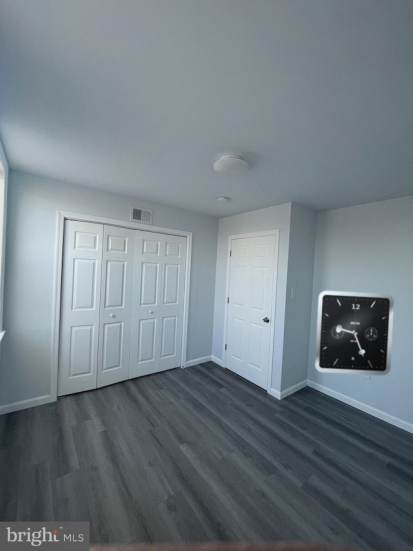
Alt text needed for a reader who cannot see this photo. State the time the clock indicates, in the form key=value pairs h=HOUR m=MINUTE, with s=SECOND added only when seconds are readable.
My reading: h=9 m=26
